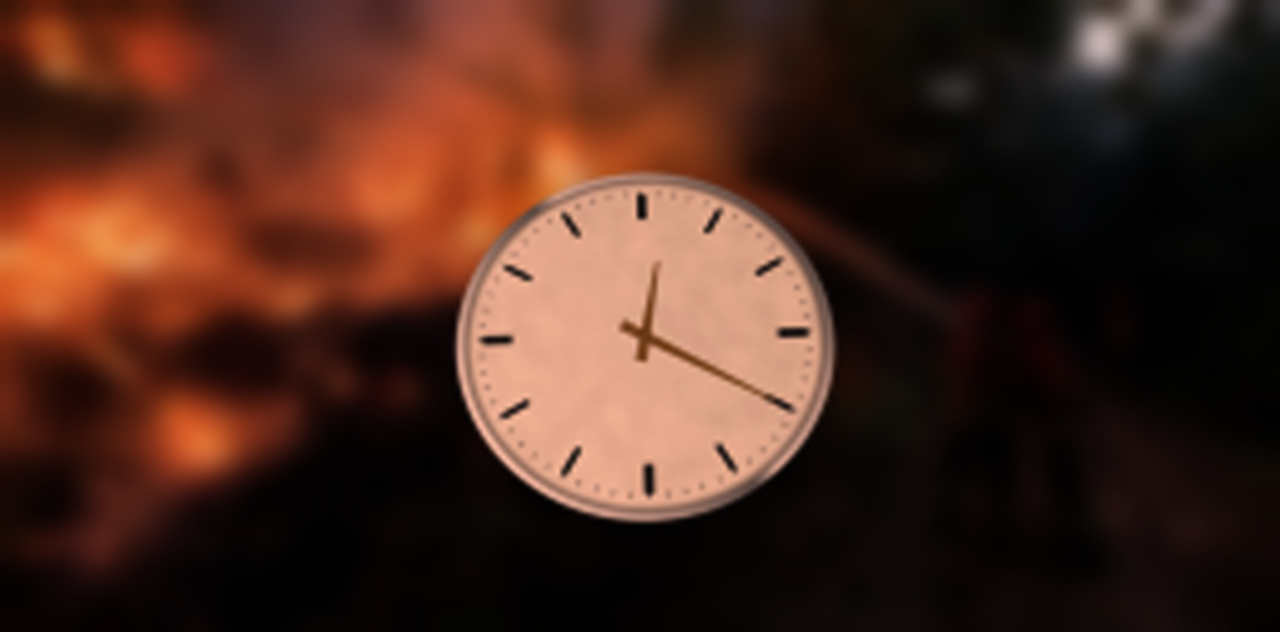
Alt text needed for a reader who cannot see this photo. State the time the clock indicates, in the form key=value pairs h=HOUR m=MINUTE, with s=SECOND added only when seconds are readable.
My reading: h=12 m=20
